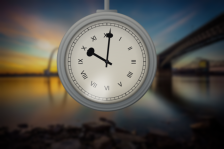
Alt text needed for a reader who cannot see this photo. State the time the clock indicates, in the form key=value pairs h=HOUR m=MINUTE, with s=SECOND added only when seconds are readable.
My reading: h=10 m=1
